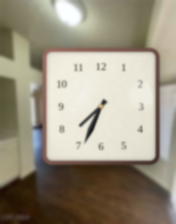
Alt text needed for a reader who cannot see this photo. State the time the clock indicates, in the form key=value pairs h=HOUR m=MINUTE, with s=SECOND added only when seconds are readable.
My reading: h=7 m=34
